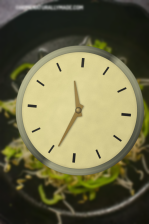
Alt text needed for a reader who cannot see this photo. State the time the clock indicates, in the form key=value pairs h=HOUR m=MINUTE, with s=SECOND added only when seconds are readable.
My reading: h=11 m=34
